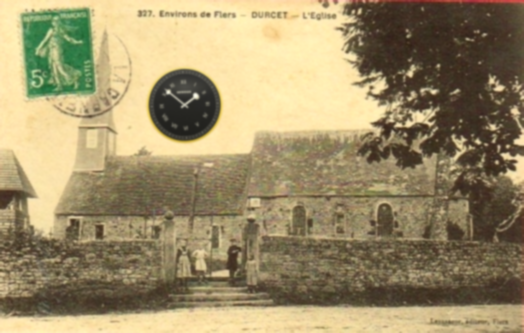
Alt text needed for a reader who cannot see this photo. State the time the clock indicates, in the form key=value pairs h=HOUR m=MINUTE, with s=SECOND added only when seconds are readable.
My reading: h=1 m=52
